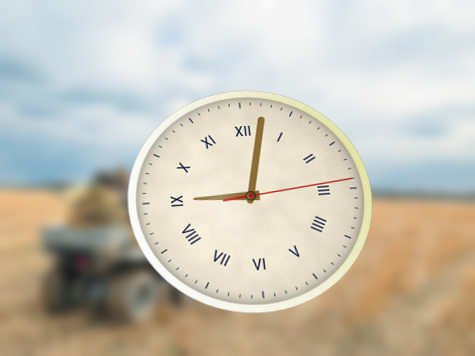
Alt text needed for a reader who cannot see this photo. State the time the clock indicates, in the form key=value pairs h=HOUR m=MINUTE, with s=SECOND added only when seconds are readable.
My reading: h=9 m=2 s=14
